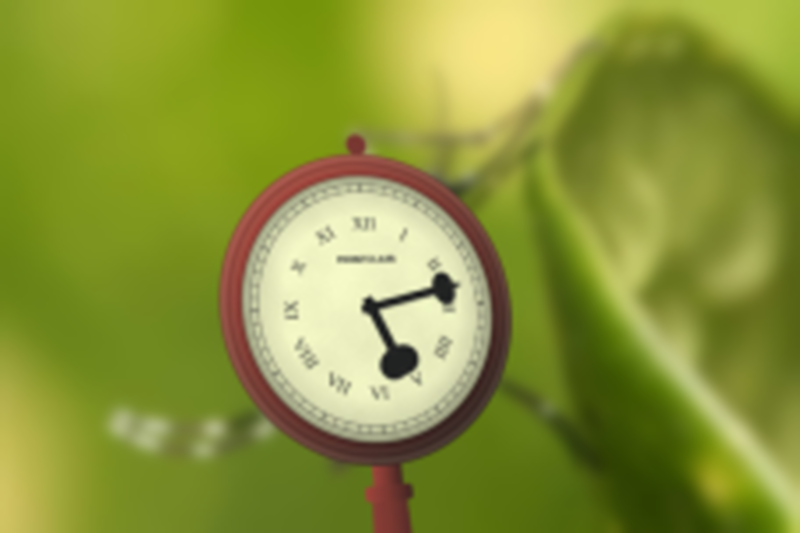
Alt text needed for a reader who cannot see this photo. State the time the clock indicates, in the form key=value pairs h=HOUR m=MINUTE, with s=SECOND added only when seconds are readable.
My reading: h=5 m=13
